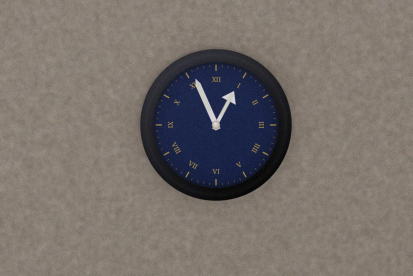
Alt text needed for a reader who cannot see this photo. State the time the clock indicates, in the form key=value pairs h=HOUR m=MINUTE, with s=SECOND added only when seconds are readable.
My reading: h=12 m=56
